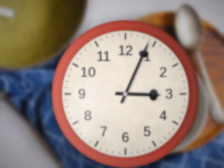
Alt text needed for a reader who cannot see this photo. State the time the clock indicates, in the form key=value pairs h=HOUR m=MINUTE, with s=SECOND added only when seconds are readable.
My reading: h=3 m=4
